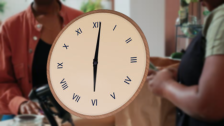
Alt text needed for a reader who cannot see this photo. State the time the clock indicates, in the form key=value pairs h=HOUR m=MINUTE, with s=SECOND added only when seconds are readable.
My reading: h=6 m=1
